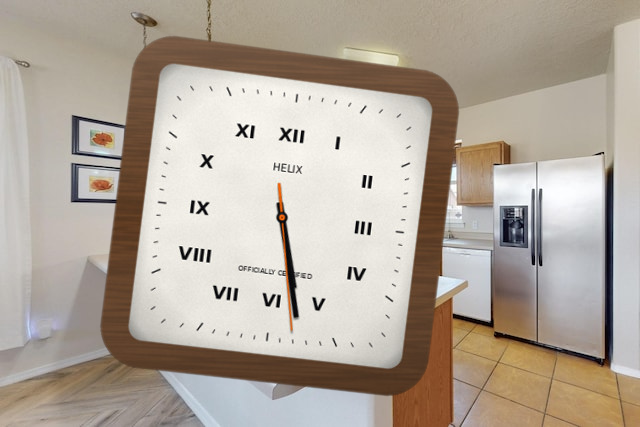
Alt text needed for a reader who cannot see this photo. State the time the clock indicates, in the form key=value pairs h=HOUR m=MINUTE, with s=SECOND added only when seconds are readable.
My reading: h=5 m=27 s=28
